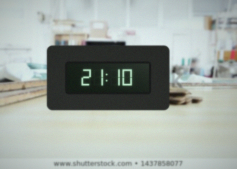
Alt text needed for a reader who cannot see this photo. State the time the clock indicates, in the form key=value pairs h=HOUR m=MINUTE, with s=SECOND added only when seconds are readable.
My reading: h=21 m=10
